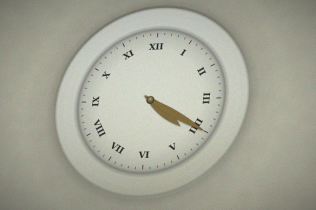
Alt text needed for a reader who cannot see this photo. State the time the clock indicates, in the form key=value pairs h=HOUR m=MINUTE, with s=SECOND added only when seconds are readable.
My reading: h=4 m=20
